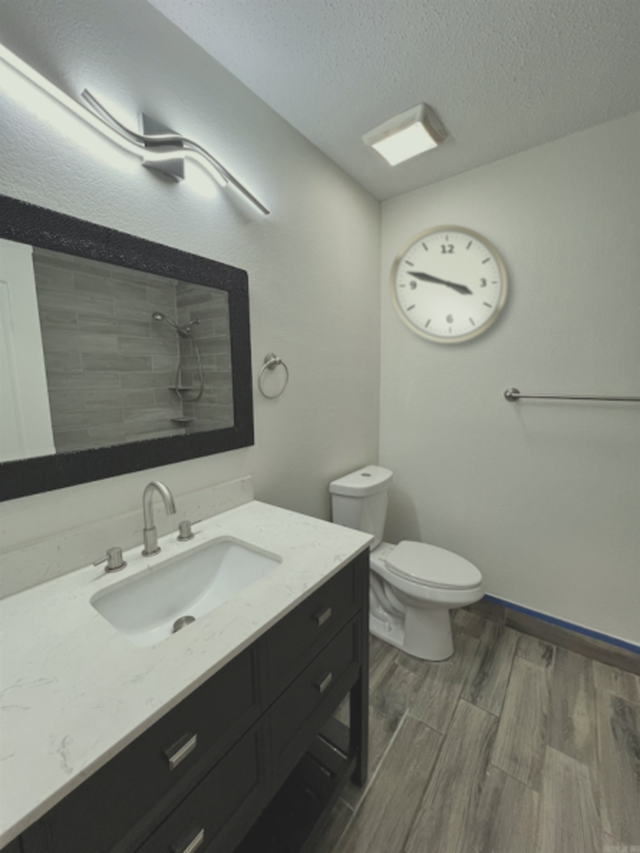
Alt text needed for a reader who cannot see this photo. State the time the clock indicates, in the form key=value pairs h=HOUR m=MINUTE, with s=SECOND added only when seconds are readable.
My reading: h=3 m=48
